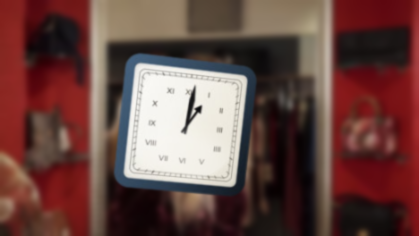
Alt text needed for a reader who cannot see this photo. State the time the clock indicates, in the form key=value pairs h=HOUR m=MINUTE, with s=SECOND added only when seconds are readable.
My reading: h=1 m=1
